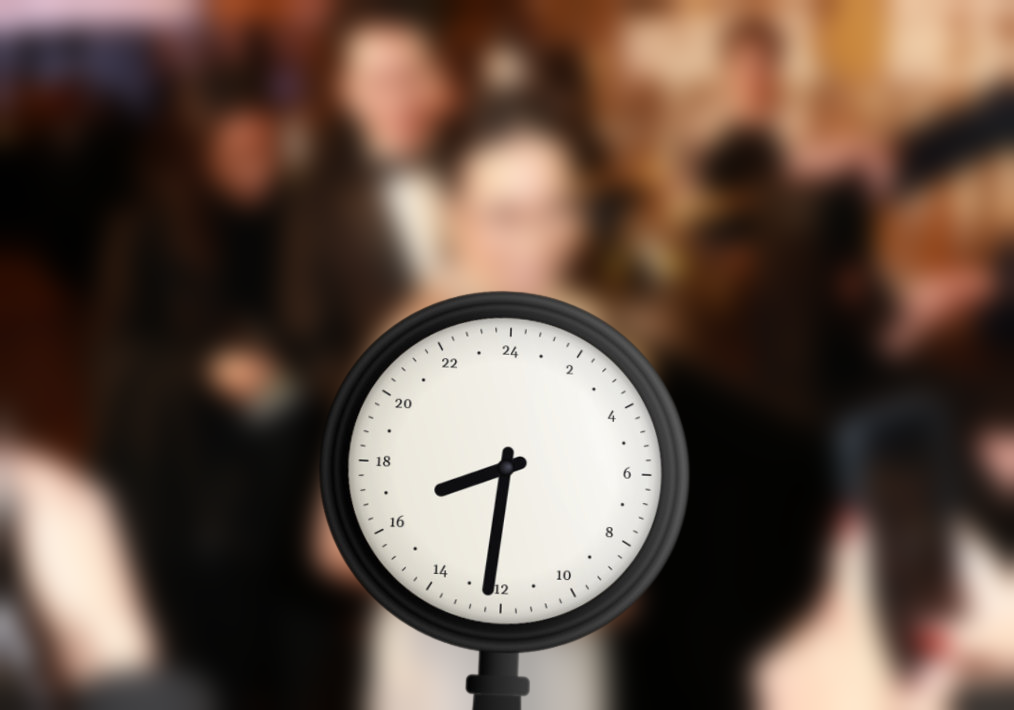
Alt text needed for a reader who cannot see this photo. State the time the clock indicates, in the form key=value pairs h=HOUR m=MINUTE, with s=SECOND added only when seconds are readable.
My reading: h=16 m=31
